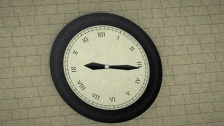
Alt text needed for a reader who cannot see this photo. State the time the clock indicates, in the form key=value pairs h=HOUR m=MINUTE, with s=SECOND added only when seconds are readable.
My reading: h=9 m=16
